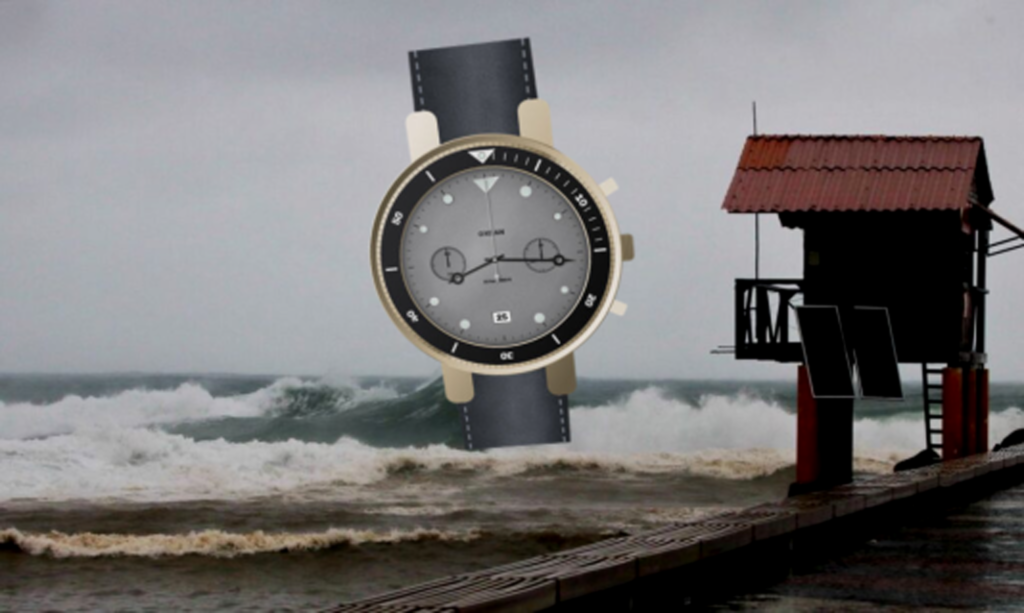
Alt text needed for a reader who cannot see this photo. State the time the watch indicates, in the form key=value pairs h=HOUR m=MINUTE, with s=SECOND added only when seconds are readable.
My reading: h=8 m=16
